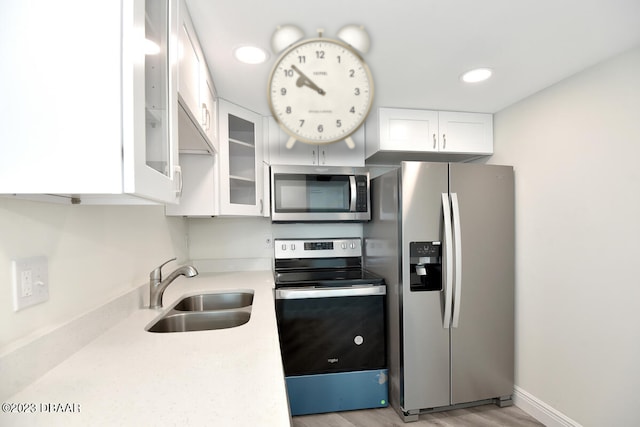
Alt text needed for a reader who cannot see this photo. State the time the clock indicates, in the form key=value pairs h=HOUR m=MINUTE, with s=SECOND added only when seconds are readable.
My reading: h=9 m=52
